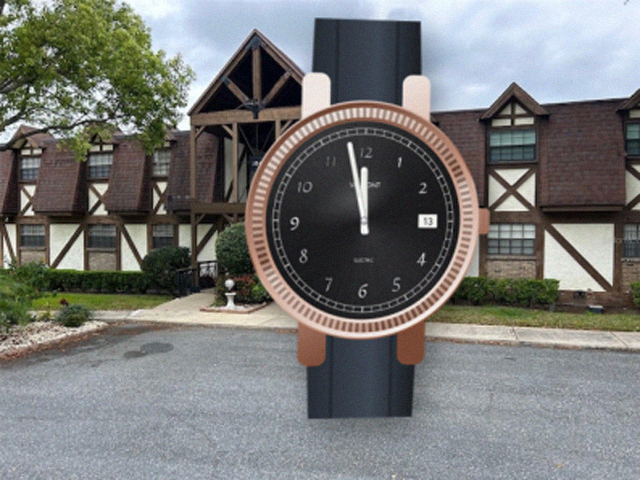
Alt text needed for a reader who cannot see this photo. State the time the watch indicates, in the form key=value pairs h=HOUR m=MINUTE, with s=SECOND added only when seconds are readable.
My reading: h=11 m=58
